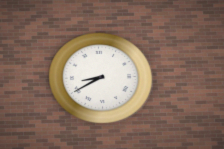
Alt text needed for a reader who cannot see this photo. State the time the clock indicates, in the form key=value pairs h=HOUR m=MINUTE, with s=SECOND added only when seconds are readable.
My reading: h=8 m=40
